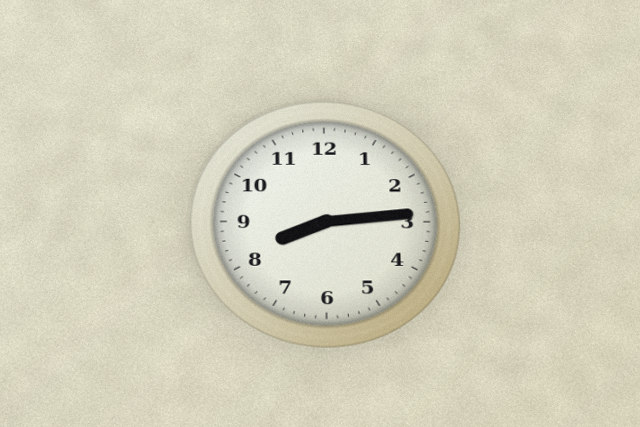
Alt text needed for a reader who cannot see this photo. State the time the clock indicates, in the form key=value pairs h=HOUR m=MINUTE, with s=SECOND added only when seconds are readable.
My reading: h=8 m=14
